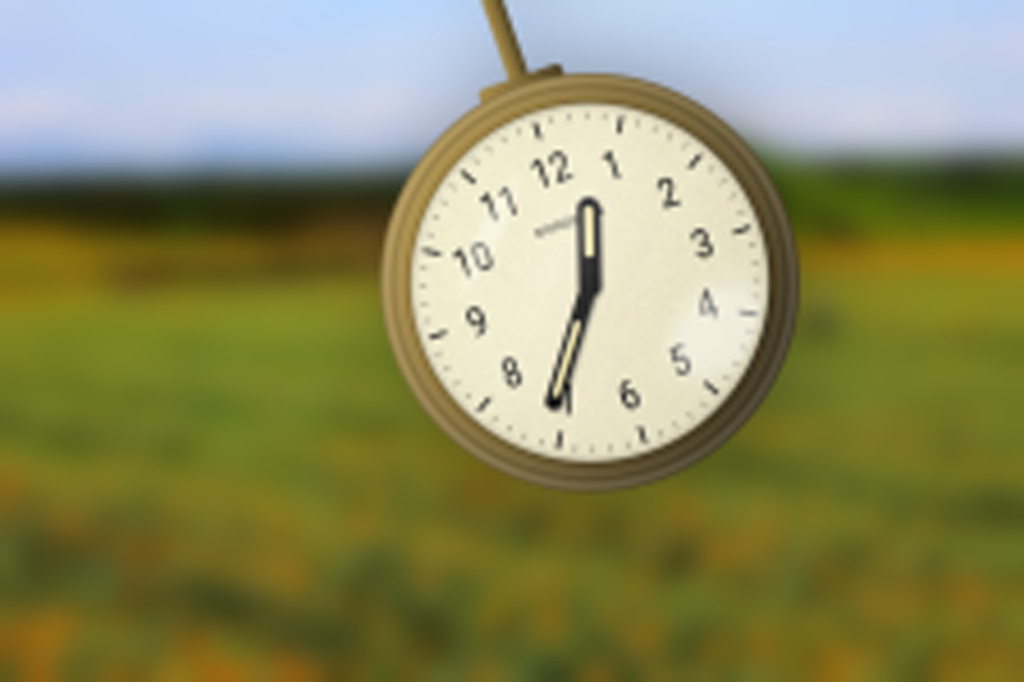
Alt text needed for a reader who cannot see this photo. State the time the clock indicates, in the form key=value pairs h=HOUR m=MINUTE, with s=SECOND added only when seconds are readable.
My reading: h=12 m=36
